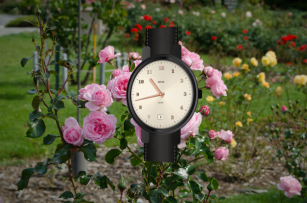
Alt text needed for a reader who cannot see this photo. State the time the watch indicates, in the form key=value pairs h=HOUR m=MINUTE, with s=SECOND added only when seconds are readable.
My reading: h=10 m=43
